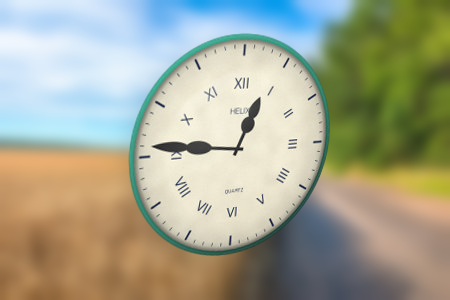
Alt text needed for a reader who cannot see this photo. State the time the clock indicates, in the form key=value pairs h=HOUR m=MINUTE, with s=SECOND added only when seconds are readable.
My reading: h=12 m=46
